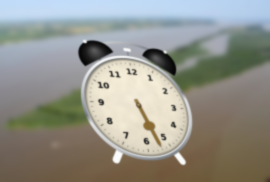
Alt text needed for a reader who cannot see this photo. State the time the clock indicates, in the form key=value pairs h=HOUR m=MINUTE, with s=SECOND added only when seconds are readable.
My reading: h=5 m=27
